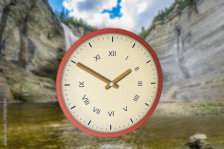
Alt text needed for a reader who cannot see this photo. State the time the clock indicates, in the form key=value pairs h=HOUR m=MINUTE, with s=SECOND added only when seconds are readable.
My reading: h=1 m=50
